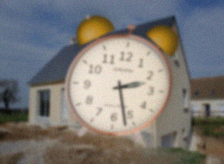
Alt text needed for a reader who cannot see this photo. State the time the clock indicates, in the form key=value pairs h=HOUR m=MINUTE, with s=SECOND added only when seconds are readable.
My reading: h=2 m=27
